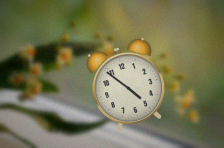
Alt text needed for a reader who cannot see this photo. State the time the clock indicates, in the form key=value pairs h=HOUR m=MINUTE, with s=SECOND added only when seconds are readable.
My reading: h=4 m=54
